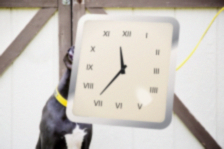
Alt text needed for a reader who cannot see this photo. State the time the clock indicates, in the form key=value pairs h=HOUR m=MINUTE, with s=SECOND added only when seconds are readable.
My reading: h=11 m=36
